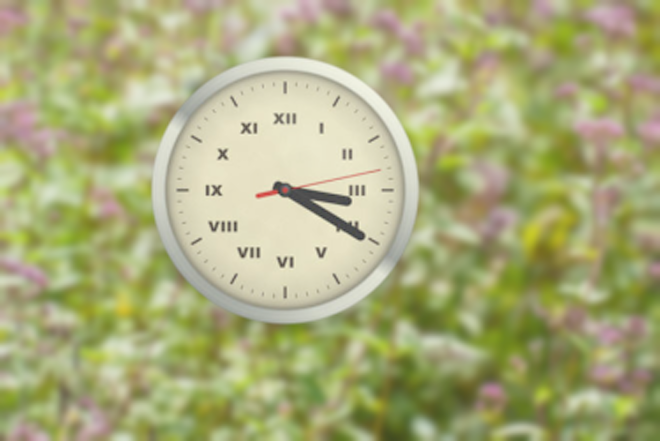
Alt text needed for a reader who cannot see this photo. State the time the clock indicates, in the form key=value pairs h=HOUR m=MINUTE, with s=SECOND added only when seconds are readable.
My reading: h=3 m=20 s=13
